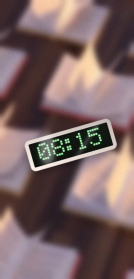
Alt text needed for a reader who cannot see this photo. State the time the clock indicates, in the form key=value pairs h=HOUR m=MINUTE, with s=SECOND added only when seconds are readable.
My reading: h=8 m=15
